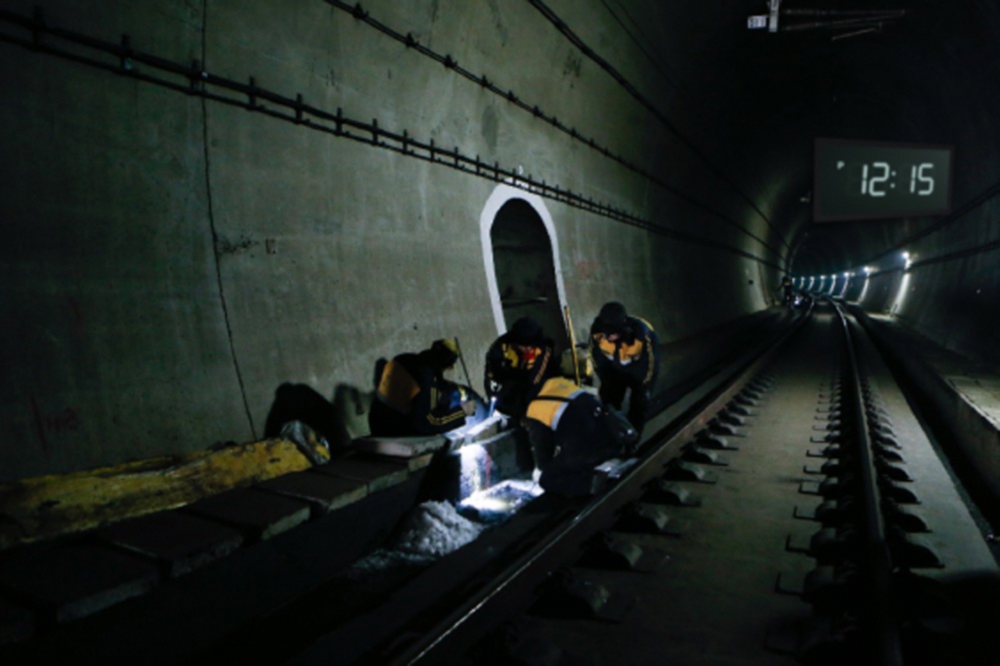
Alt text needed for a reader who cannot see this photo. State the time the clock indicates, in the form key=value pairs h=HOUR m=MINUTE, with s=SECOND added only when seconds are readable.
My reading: h=12 m=15
